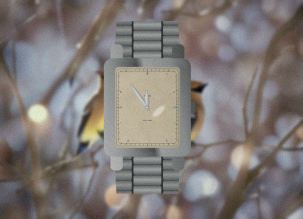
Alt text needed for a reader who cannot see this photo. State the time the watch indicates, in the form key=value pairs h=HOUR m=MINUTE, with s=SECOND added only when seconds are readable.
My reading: h=11 m=54
